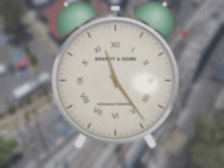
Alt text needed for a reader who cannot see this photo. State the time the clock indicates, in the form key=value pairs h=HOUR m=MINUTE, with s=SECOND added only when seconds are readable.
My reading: h=11 m=24
